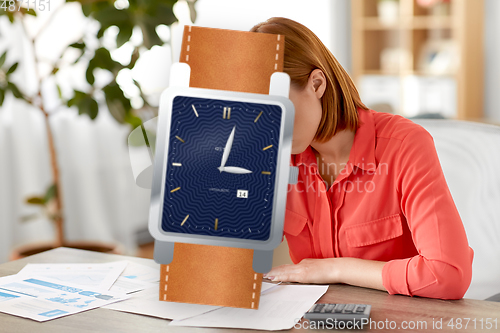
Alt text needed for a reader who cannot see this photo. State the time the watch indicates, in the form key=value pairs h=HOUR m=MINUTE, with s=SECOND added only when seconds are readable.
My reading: h=3 m=2
